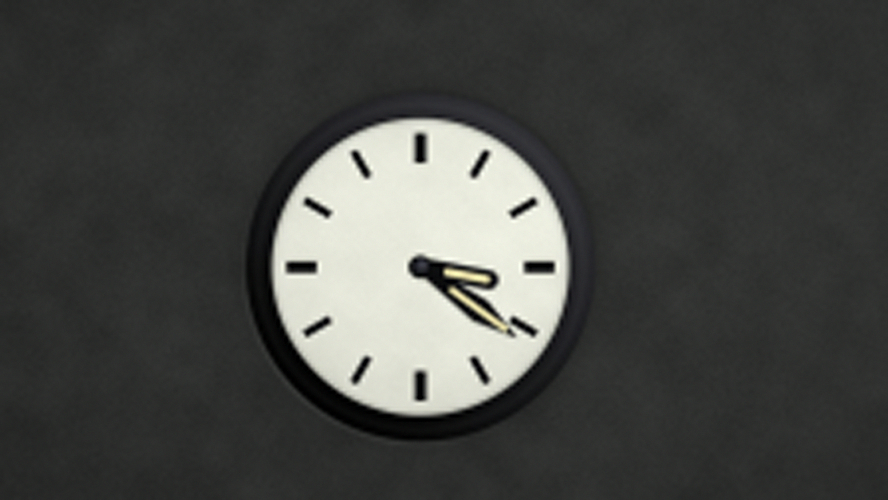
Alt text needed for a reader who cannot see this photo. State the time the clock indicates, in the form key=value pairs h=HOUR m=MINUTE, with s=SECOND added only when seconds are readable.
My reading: h=3 m=21
